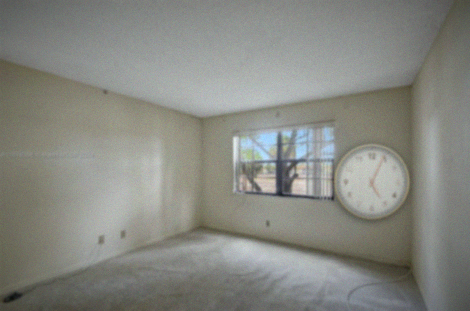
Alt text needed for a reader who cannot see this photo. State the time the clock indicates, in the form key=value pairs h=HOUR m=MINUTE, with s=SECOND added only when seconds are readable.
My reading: h=5 m=4
